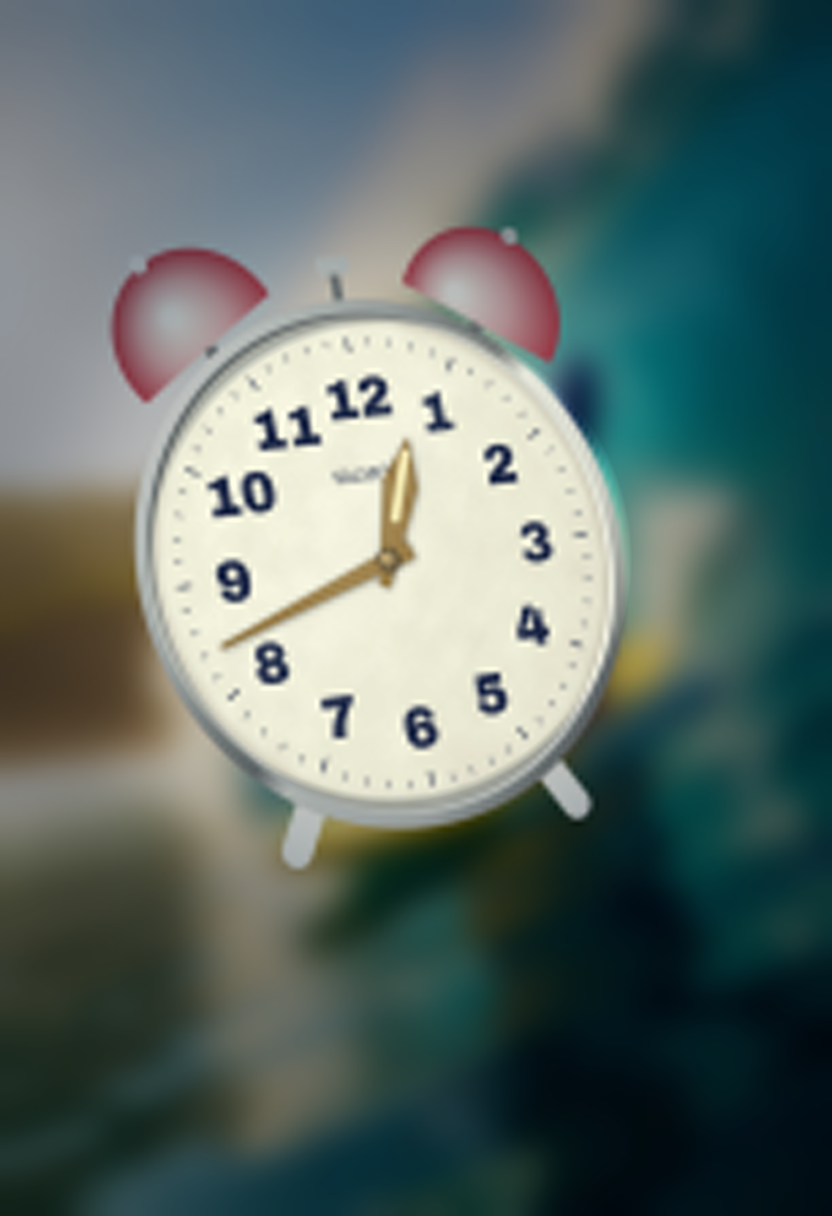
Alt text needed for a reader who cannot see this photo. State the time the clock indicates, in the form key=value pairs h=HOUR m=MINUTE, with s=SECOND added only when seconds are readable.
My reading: h=12 m=42
